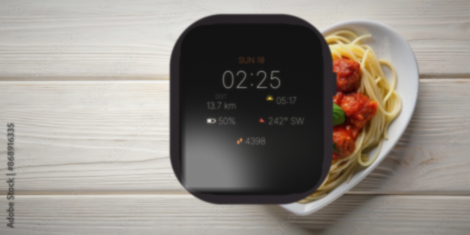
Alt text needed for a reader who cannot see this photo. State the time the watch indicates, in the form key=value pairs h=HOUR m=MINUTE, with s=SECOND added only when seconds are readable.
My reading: h=2 m=25
